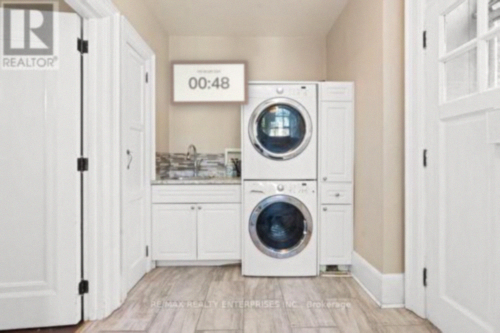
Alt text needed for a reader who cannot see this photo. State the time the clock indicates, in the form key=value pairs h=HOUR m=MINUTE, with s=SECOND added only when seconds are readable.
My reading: h=0 m=48
